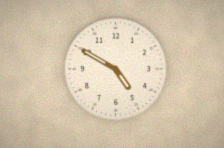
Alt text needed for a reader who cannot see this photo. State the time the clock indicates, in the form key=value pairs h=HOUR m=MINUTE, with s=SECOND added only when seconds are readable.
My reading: h=4 m=50
